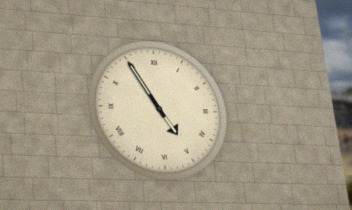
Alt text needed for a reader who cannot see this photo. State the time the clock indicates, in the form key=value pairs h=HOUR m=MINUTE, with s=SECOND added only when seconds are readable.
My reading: h=4 m=55
